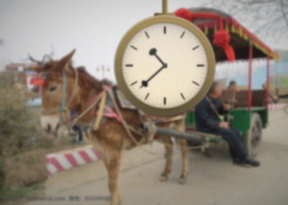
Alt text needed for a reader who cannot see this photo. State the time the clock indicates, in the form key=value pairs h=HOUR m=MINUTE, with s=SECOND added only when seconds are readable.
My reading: h=10 m=38
